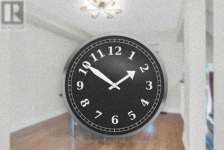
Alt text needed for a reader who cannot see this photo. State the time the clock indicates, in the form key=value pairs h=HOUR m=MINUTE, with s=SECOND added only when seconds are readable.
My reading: h=1 m=51
